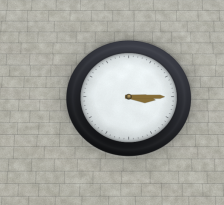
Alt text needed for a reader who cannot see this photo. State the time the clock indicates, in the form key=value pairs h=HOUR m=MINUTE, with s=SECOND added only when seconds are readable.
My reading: h=3 m=15
